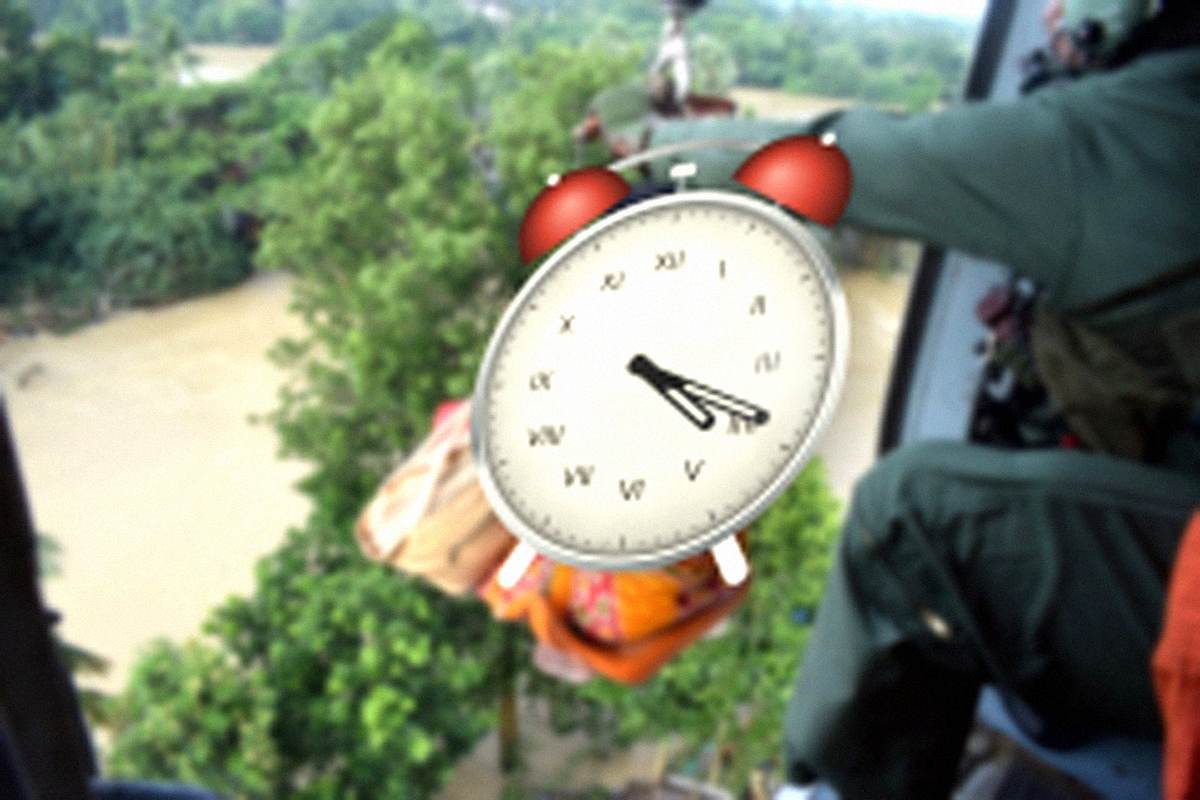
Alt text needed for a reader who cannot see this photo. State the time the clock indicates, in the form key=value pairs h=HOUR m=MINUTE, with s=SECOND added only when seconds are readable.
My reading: h=4 m=19
